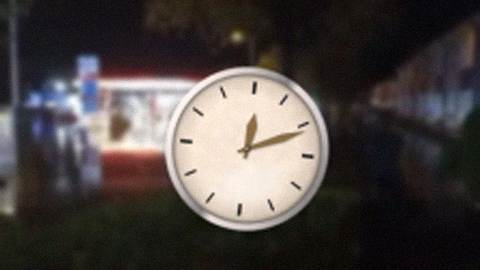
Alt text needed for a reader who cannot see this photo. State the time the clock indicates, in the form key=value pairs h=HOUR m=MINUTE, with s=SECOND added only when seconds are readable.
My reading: h=12 m=11
